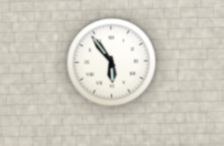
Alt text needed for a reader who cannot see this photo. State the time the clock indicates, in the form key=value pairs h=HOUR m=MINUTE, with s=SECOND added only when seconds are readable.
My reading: h=5 m=54
